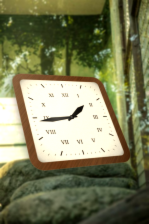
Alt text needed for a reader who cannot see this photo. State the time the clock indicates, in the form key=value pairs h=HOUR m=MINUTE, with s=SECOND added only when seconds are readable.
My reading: h=1 m=44
